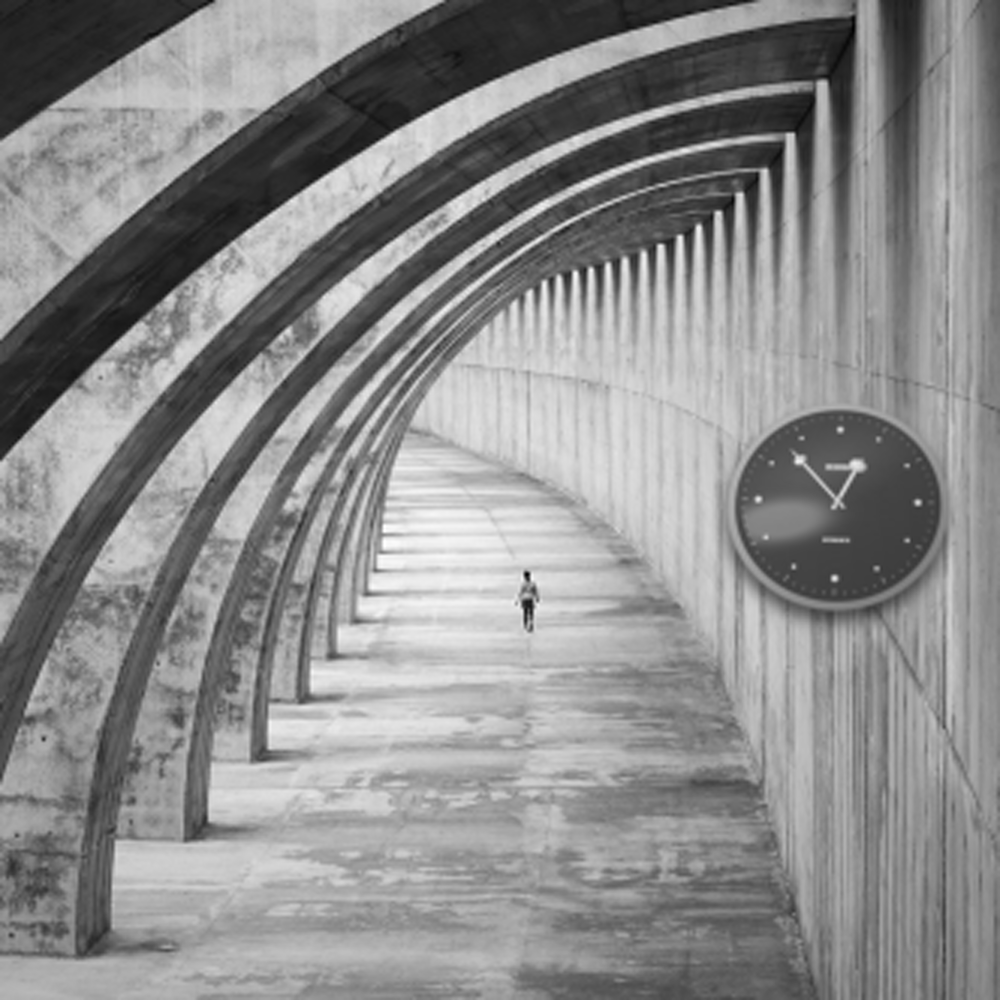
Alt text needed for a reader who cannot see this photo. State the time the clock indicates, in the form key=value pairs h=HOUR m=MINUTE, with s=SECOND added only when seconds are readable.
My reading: h=12 m=53
